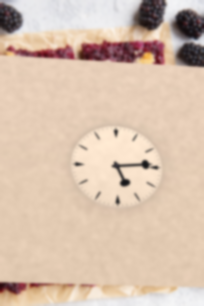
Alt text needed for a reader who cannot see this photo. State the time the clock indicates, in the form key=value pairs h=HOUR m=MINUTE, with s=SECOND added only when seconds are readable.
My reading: h=5 m=14
